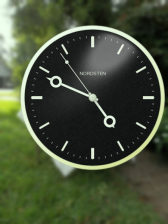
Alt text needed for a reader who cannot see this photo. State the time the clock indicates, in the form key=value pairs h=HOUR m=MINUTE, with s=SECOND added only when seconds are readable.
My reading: h=4 m=48 s=54
